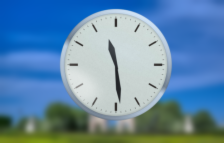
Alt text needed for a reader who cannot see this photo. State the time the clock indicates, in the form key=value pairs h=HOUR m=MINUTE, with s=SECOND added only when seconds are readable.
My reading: h=11 m=29
